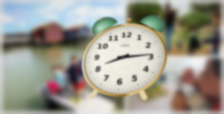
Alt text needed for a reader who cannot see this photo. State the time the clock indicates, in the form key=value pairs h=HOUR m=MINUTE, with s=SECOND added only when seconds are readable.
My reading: h=8 m=14
